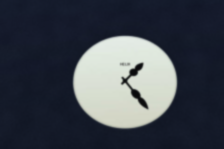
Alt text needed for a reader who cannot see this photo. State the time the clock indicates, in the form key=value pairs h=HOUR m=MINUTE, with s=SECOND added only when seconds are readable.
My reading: h=1 m=24
